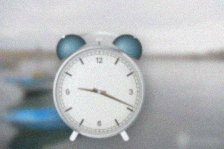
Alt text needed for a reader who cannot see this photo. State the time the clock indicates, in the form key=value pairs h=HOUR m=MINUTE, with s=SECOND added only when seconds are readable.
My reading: h=9 m=19
